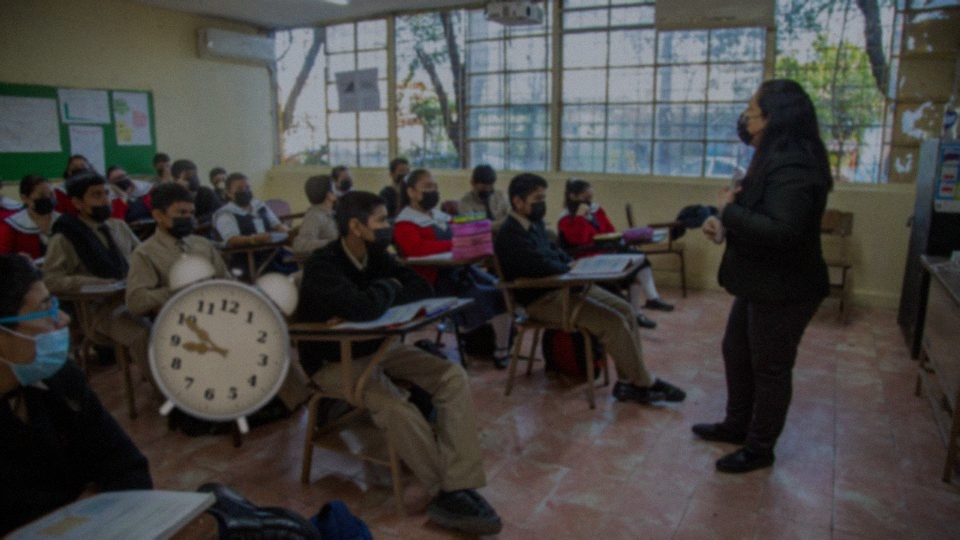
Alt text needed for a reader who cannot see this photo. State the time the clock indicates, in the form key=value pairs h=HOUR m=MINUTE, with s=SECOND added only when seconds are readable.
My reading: h=8 m=50
